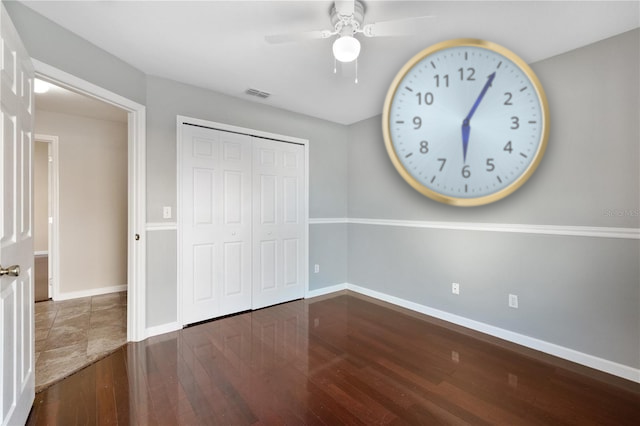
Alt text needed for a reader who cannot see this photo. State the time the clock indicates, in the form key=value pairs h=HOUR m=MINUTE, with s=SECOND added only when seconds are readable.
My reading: h=6 m=5
